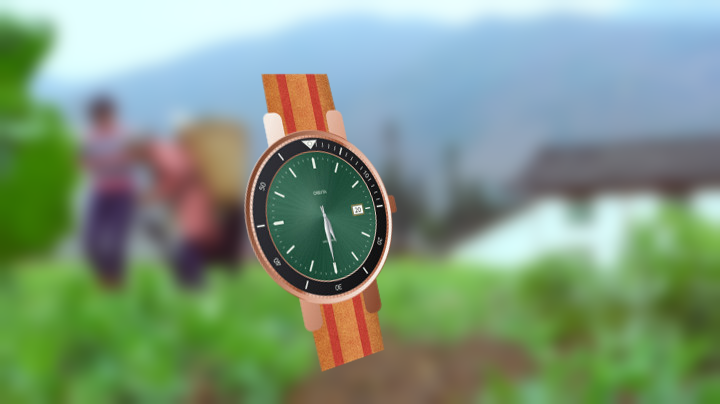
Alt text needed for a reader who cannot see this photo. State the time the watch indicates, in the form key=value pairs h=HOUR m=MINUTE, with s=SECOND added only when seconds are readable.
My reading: h=5 m=30
